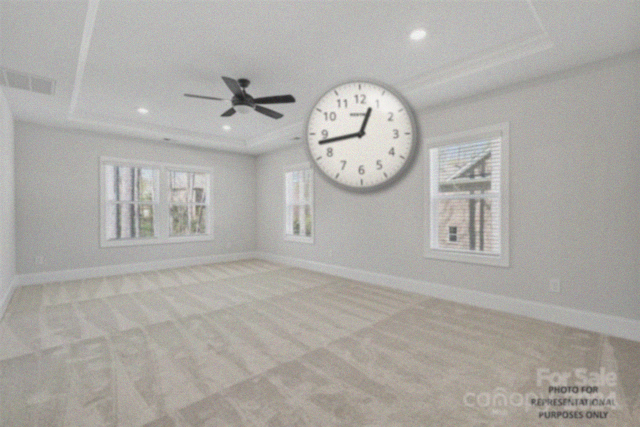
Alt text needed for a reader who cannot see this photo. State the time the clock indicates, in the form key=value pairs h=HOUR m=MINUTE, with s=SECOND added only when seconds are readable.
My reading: h=12 m=43
